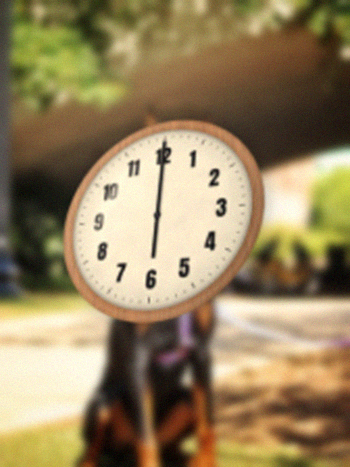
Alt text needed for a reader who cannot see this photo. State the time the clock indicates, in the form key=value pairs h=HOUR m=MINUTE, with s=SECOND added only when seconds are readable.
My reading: h=6 m=0
